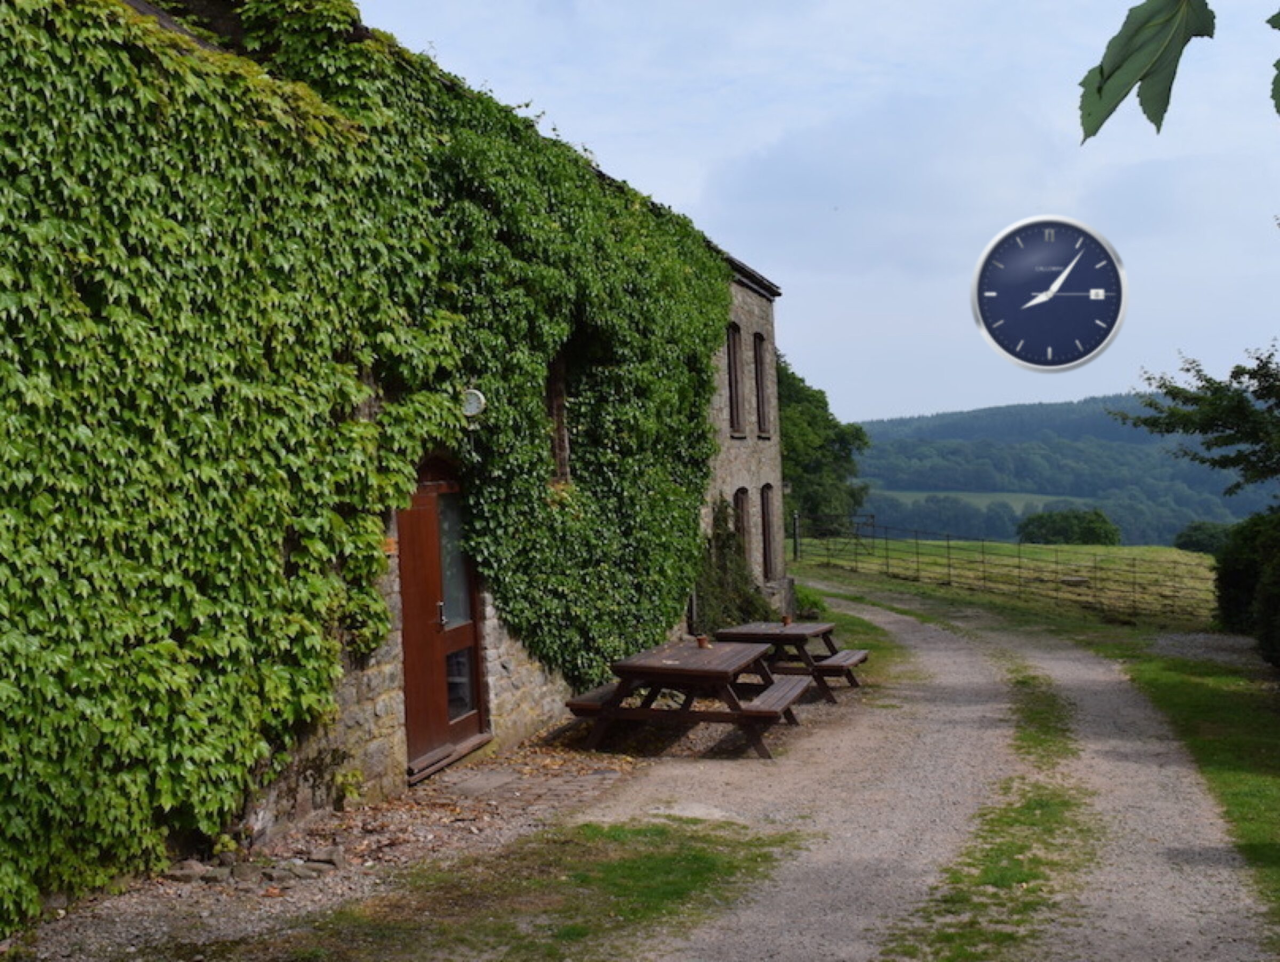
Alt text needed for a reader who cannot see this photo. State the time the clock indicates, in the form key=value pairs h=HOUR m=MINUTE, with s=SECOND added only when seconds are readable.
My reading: h=8 m=6 s=15
